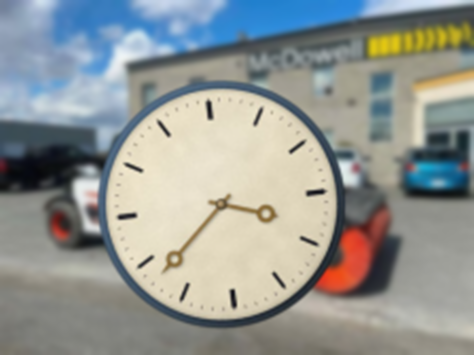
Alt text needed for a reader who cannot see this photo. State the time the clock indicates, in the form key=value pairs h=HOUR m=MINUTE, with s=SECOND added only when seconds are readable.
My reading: h=3 m=38
